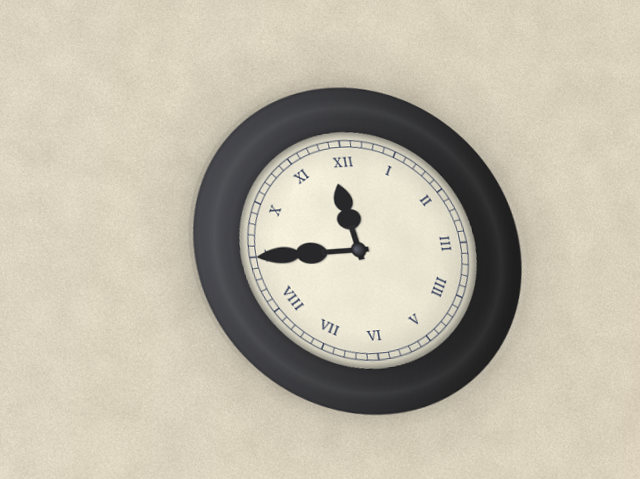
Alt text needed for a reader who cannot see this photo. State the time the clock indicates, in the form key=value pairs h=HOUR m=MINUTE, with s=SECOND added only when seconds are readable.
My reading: h=11 m=45
